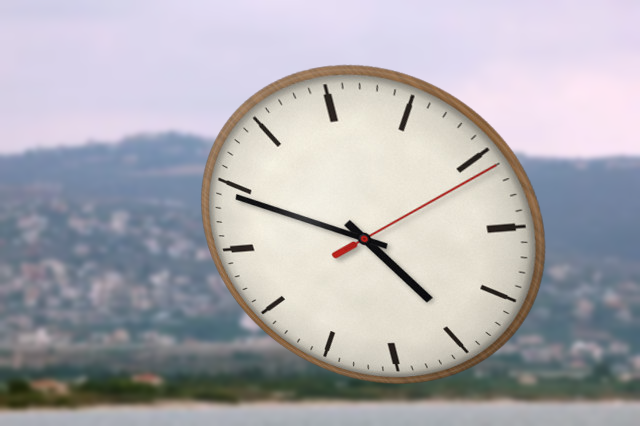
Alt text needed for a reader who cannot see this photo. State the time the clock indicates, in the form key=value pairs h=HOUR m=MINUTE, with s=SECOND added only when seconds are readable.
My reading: h=4 m=49 s=11
